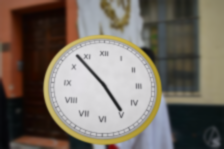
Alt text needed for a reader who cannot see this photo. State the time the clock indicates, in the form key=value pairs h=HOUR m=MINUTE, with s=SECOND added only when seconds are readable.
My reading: h=4 m=53
